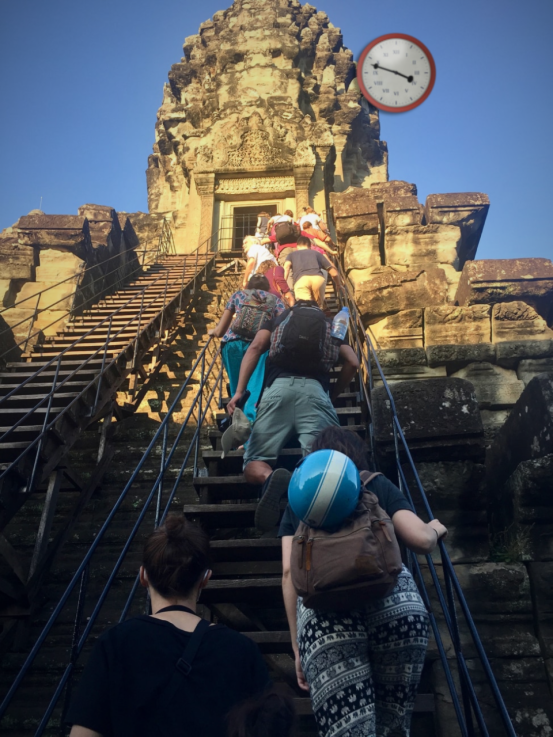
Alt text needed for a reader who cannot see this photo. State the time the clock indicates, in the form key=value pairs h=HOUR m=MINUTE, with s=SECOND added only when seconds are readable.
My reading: h=3 m=48
